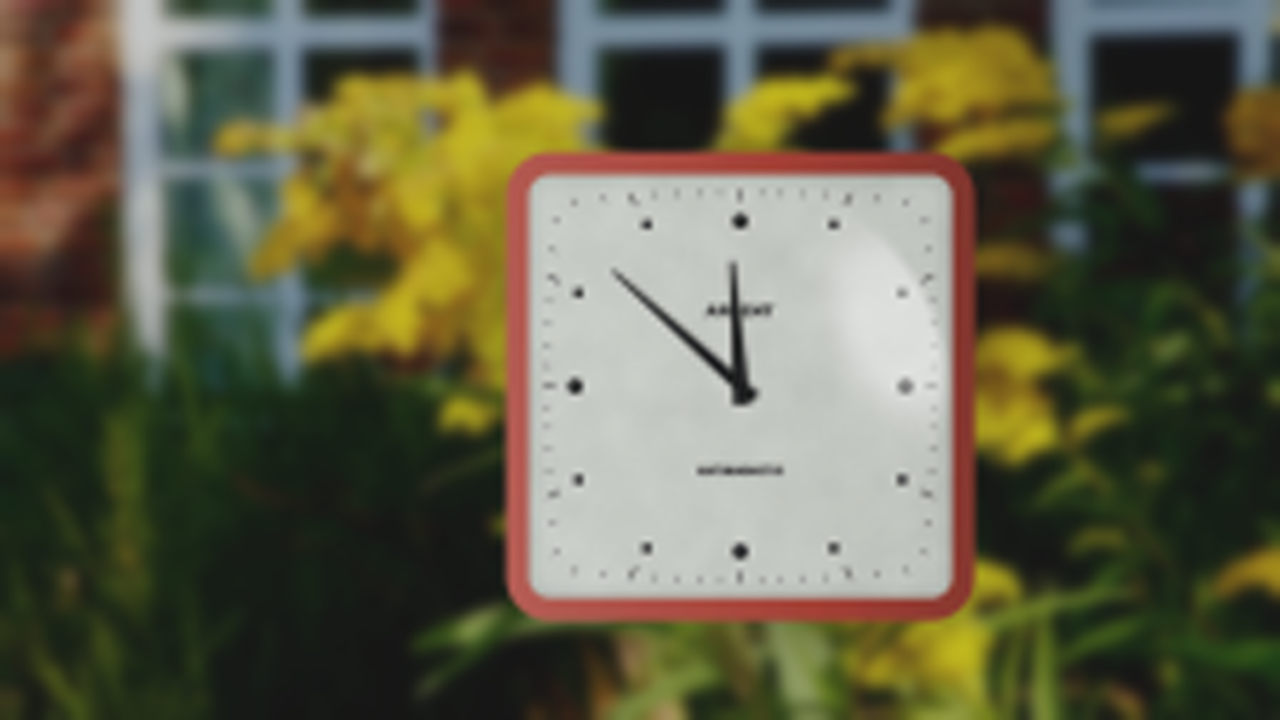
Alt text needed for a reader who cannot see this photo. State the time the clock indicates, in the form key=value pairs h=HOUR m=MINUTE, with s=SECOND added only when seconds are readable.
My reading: h=11 m=52
